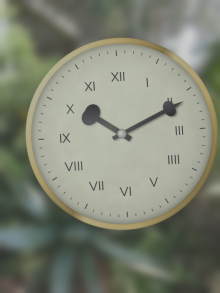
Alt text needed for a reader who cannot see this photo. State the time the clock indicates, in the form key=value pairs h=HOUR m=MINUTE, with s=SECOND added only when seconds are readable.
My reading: h=10 m=11
